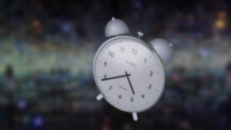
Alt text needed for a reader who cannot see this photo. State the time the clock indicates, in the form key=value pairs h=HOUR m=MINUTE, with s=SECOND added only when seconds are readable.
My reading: h=4 m=39
